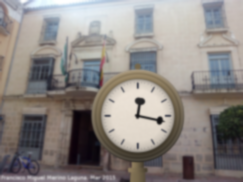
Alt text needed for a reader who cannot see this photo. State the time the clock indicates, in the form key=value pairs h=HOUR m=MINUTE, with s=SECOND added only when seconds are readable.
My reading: h=12 m=17
